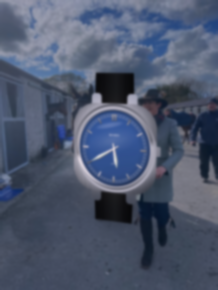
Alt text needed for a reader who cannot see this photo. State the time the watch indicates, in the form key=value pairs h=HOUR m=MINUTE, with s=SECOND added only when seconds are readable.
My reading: h=5 m=40
